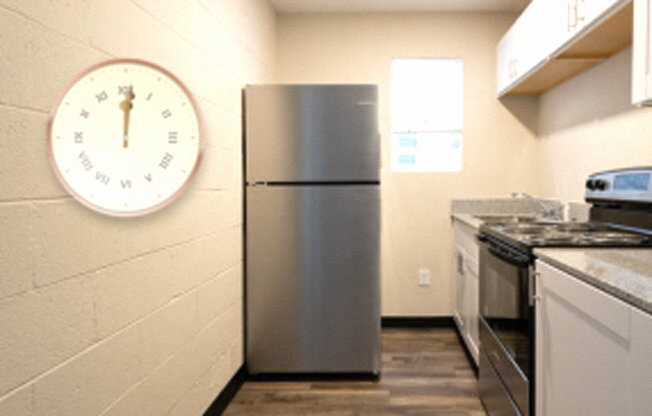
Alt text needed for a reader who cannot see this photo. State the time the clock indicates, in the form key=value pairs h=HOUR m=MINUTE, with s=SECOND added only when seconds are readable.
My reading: h=12 m=1
